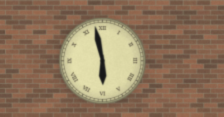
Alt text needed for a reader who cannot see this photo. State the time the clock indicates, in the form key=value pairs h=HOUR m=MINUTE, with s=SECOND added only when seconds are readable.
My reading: h=5 m=58
